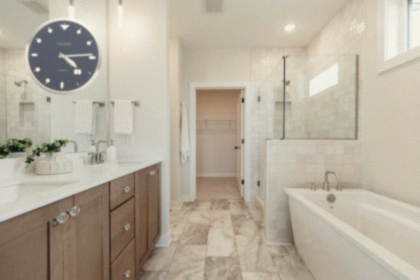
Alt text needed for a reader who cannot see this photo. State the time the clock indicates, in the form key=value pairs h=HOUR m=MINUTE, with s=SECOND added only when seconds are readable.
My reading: h=4 m=14
